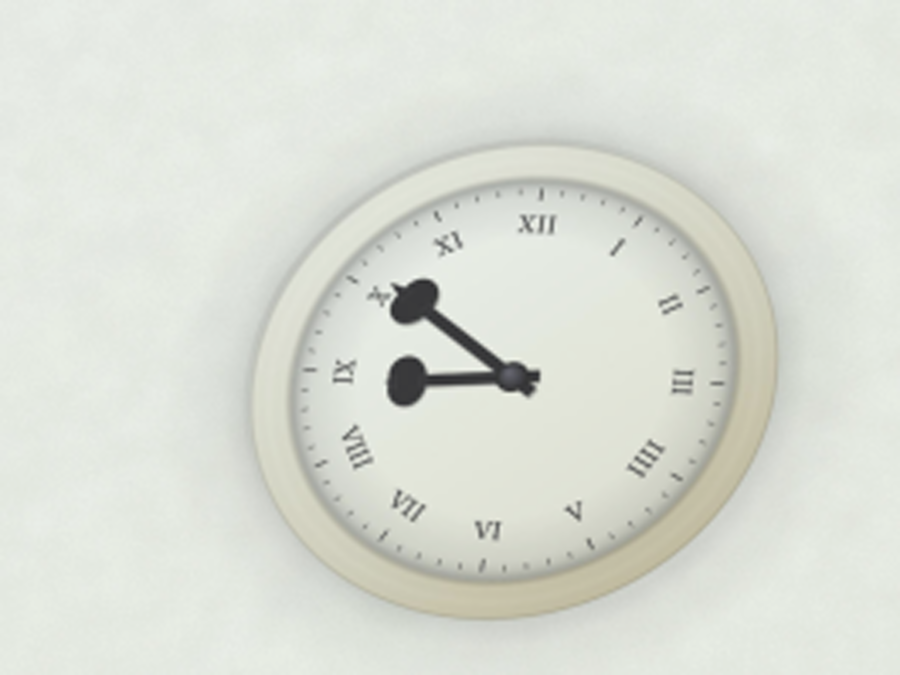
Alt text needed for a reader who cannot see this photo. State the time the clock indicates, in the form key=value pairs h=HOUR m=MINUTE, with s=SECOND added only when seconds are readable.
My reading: h=8 m=51
